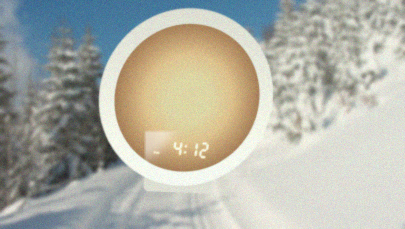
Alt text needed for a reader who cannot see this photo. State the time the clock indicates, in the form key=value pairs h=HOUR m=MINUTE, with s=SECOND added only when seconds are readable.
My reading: h=4 m=12
